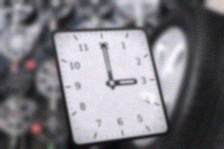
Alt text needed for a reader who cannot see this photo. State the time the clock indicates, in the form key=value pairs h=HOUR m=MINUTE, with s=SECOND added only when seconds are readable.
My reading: h=3 m=0
